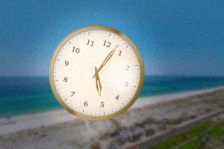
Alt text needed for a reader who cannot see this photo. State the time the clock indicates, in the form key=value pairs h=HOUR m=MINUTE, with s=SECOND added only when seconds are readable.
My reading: h=5 m=3
